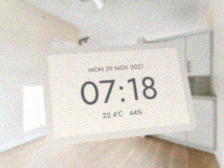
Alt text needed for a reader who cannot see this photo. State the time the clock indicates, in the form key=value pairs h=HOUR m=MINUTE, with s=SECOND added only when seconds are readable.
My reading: h=7 m=18
